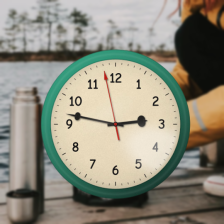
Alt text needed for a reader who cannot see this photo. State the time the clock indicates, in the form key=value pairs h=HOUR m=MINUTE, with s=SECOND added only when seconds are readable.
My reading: h=2 m=46 s=58
